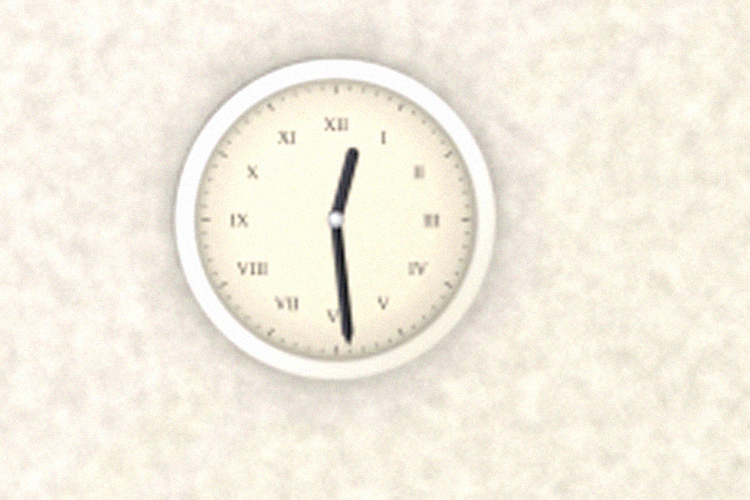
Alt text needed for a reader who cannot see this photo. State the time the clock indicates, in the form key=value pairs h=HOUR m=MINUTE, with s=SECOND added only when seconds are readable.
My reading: h=12 m=29
